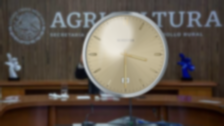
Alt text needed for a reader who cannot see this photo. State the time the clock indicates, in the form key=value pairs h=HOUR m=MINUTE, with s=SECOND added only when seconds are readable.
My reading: h=3 m=30
